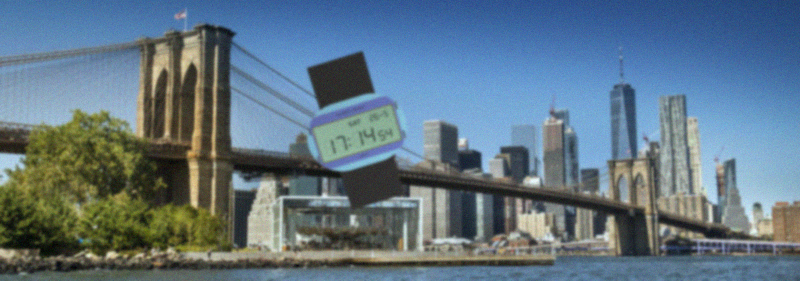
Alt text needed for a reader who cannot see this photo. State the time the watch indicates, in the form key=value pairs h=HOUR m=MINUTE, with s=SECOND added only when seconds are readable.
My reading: h=17 m=14
